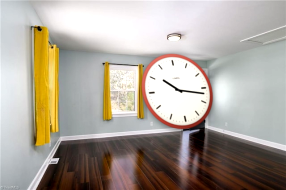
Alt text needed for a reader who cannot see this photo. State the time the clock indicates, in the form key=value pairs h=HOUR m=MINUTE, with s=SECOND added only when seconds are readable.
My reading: h=10 m=17
